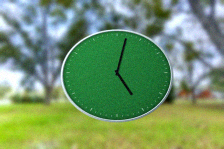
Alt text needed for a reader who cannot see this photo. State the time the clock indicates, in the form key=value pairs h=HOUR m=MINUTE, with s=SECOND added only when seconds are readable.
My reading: h=5 m=2
